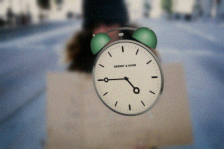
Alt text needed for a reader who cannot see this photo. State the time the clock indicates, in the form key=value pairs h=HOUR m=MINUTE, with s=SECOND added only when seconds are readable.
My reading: h=4 m=45
